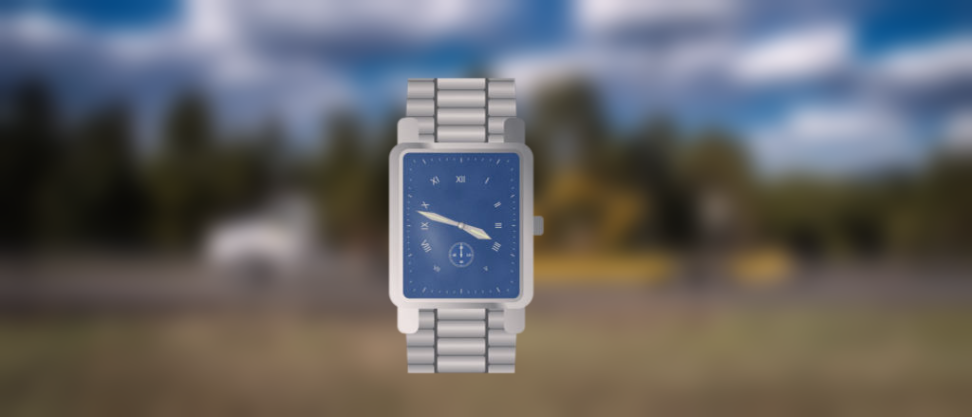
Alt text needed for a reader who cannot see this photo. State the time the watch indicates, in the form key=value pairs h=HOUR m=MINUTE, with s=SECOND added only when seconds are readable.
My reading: h=3 m=48
